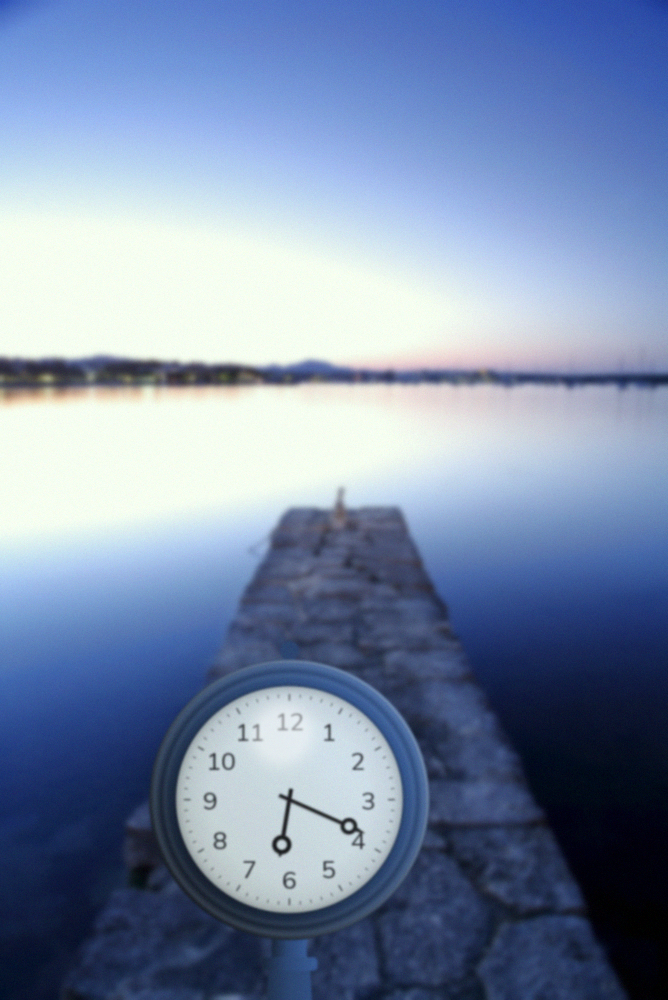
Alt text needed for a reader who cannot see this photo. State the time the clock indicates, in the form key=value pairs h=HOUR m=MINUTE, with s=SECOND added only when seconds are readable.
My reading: h=6 m=19
